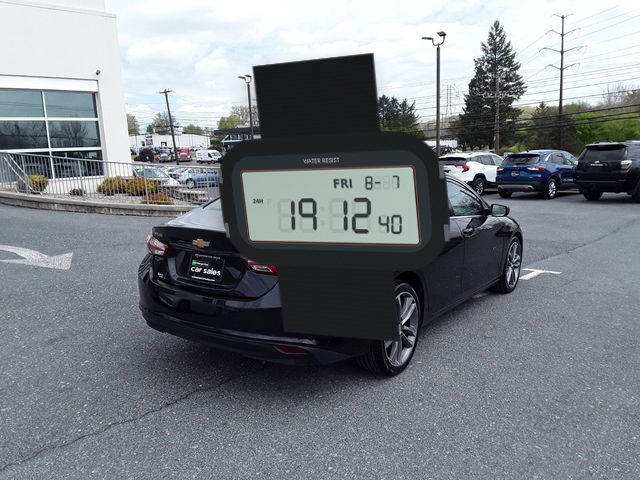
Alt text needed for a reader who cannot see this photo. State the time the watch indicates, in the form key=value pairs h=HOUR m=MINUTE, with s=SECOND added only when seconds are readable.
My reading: h=19 m=12 s=40
